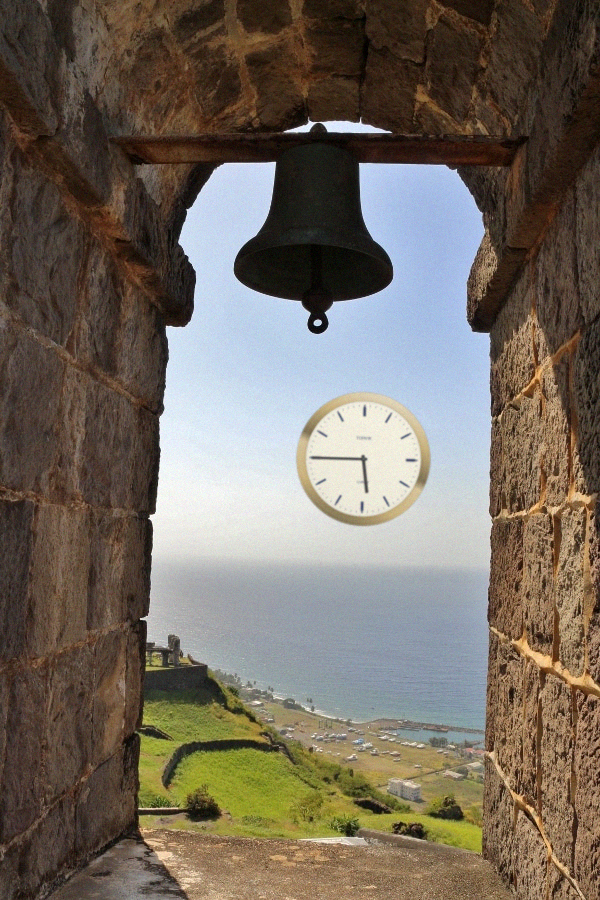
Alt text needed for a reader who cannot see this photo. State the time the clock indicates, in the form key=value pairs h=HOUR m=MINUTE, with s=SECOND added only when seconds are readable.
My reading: h=5 m=45
